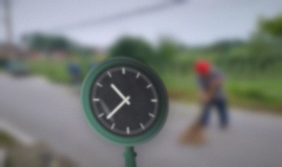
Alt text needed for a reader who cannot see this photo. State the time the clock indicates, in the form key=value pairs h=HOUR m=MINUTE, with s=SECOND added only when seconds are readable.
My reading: h=10 m=38
